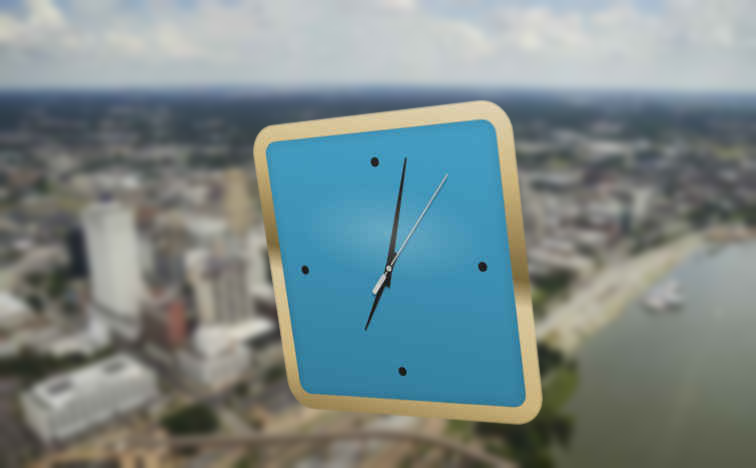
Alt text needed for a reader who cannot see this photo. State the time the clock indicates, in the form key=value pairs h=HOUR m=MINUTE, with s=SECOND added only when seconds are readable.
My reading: h=7 m=3 s=7
